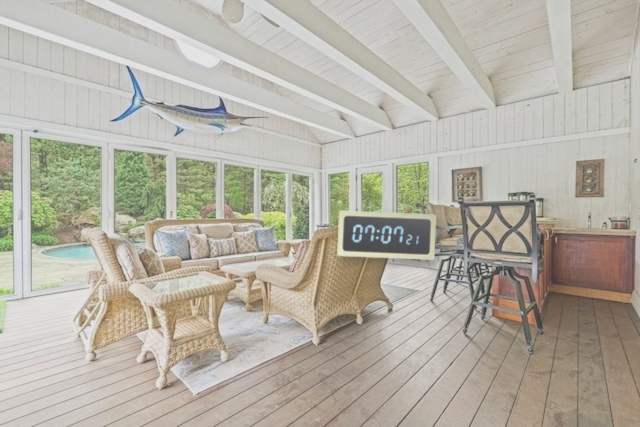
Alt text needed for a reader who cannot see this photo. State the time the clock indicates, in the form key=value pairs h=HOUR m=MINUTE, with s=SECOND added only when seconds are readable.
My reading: h=7 m=7 s=21
